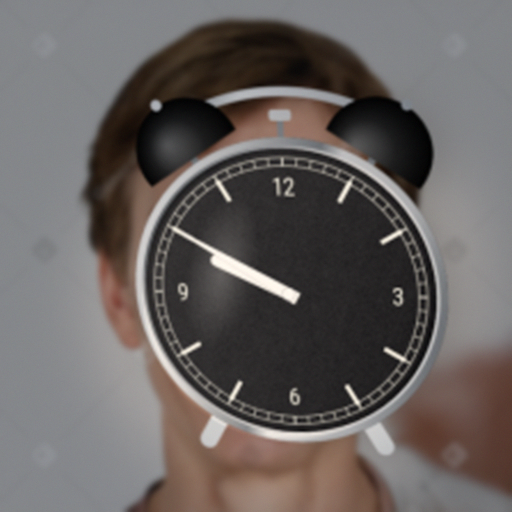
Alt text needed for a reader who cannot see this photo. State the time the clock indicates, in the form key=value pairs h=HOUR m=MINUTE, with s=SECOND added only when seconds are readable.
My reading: h=9 m=50
